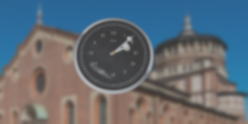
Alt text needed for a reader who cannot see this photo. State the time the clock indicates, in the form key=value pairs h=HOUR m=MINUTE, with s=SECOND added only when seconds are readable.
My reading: h=2 m=8
